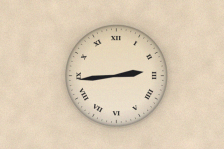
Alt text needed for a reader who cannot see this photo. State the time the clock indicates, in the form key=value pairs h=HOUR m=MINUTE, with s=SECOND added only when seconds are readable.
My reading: h=2 m=44
